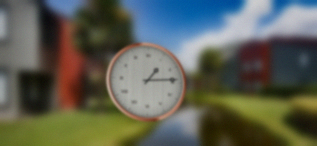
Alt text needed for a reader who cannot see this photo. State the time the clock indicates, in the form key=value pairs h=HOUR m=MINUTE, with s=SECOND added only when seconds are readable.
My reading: h=1 m=14
